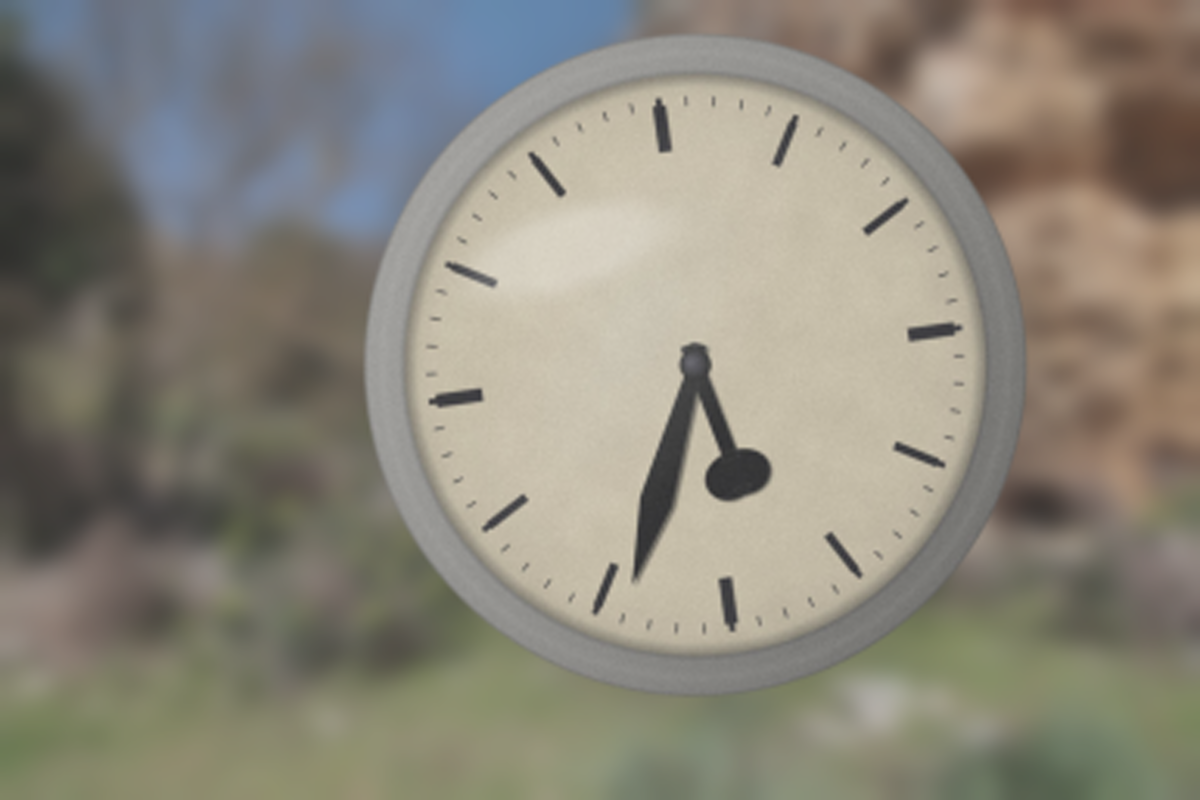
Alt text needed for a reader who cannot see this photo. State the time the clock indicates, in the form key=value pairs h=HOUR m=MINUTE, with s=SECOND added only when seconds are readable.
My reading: h=5 m=34
